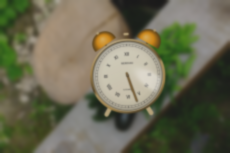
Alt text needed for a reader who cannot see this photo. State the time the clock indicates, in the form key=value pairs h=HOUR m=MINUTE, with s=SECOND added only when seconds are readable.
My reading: h=5 m=27
